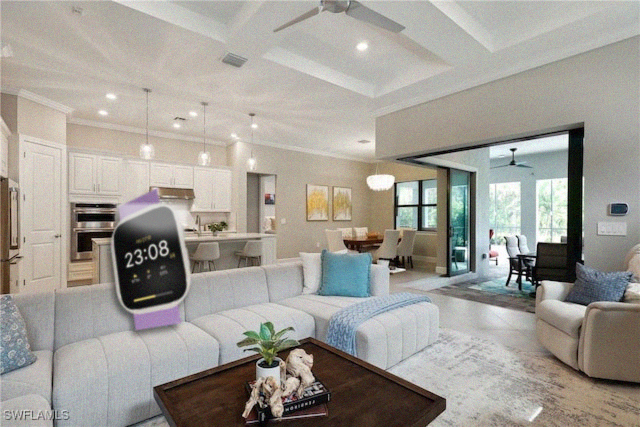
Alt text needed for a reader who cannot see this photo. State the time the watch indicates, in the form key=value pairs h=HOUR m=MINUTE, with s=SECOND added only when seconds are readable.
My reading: h=23 m=8
